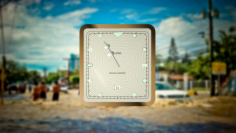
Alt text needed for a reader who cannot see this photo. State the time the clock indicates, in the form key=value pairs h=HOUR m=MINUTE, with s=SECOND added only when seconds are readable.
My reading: h=10 m=55
